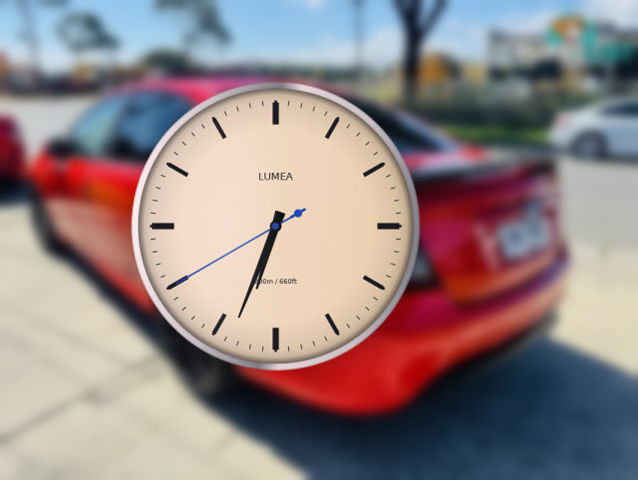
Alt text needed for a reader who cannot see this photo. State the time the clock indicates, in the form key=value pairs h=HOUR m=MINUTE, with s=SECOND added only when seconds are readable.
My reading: h=6 m=33 s=40
